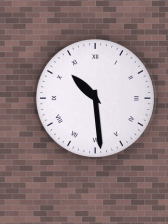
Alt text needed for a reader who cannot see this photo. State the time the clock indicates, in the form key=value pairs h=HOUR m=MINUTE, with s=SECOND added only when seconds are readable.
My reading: h=10 m=29
